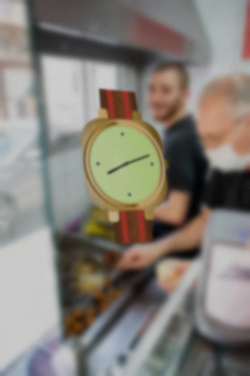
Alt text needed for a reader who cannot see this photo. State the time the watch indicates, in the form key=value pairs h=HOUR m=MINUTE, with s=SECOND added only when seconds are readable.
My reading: h=8 m=12
